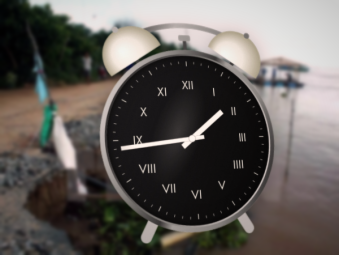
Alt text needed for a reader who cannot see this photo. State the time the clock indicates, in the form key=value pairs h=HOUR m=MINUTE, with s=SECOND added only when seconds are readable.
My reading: h=1 m=44
